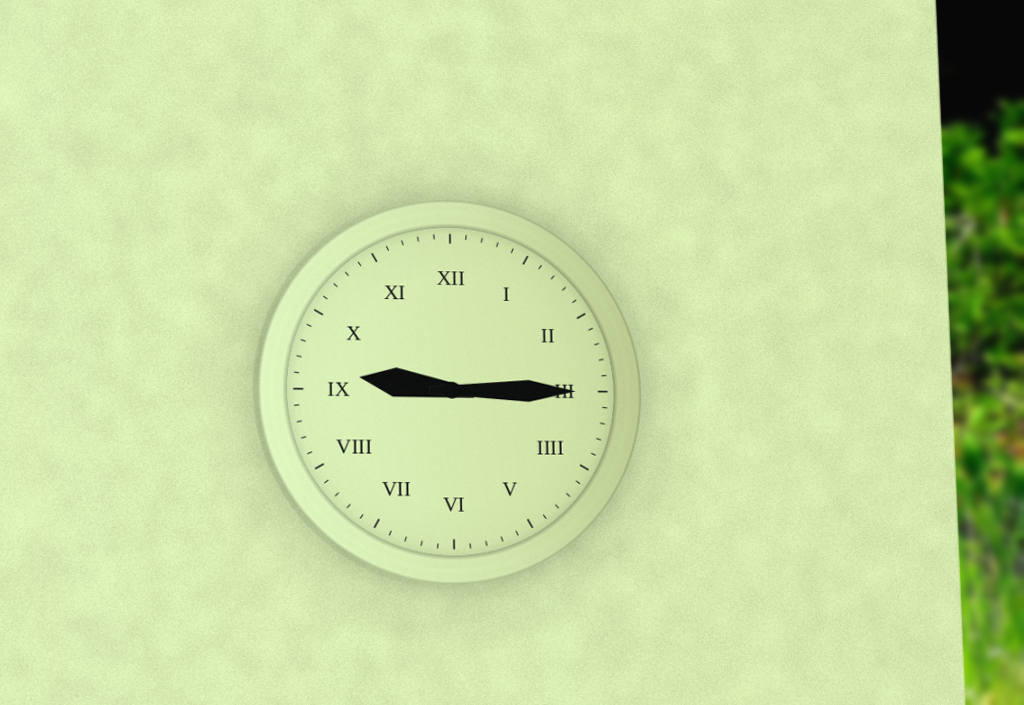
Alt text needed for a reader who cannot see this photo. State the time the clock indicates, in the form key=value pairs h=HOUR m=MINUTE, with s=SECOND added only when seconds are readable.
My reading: h=9 m=15
